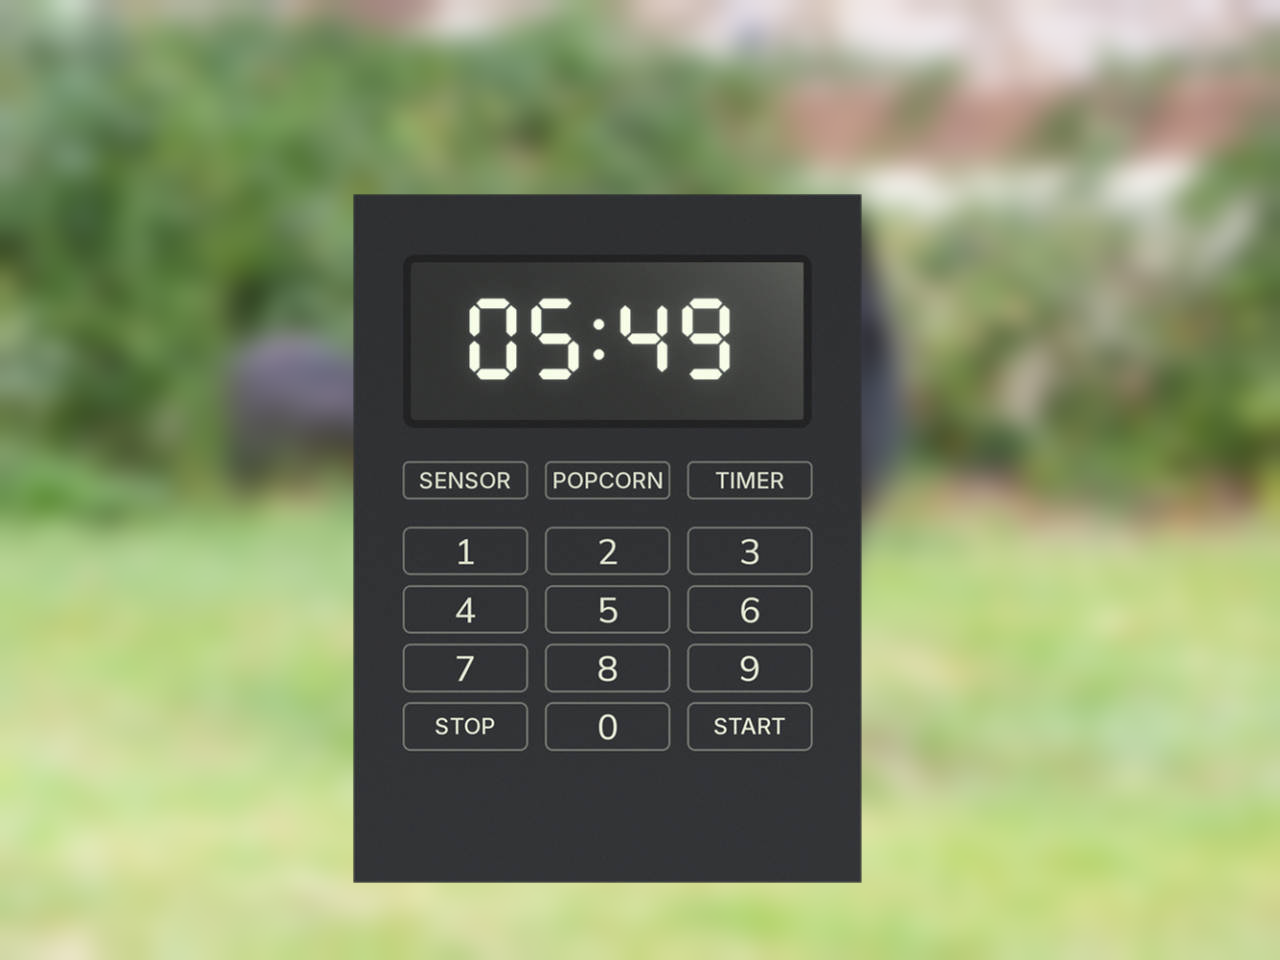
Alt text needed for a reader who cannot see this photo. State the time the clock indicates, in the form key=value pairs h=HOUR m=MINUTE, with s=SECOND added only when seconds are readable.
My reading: h=5 m=49
